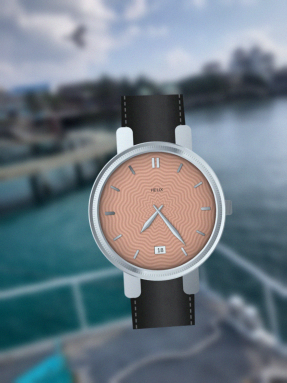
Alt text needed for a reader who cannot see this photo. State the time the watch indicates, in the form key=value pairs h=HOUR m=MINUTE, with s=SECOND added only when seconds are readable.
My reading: h=7 m=24
